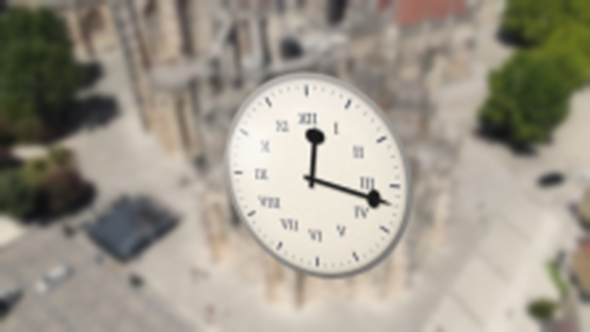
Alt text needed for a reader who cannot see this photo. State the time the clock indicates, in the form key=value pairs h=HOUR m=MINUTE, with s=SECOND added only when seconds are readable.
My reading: h=12 m=17
